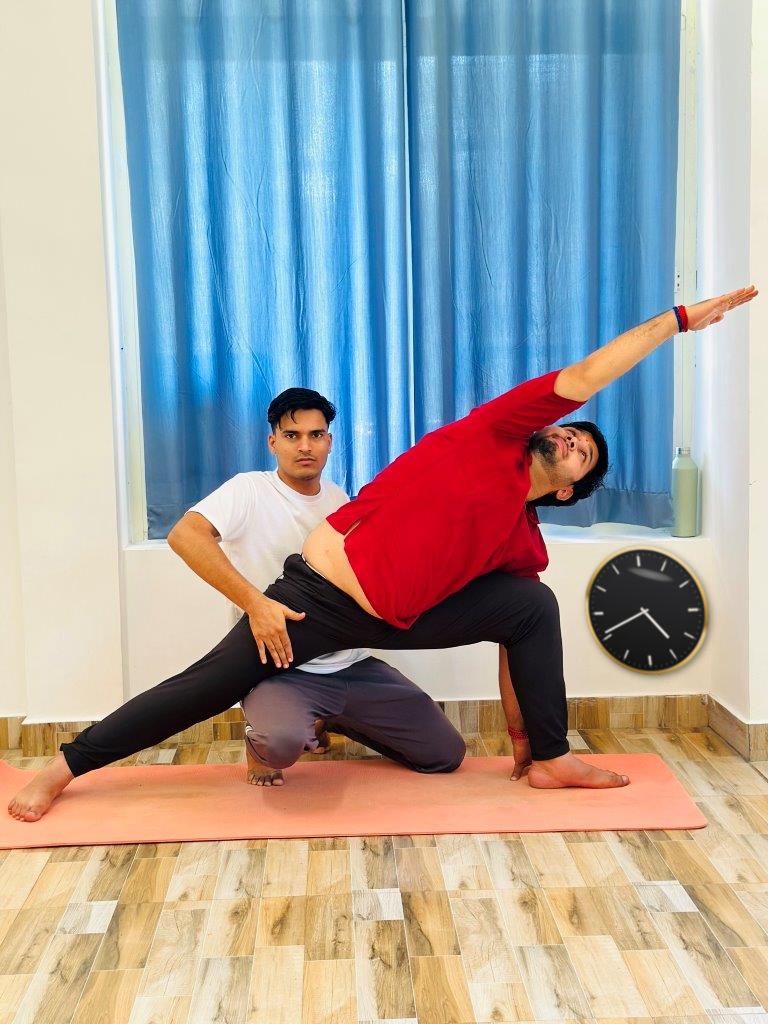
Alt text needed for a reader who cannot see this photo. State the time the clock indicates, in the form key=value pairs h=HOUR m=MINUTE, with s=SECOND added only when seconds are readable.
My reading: h=4 m=41
